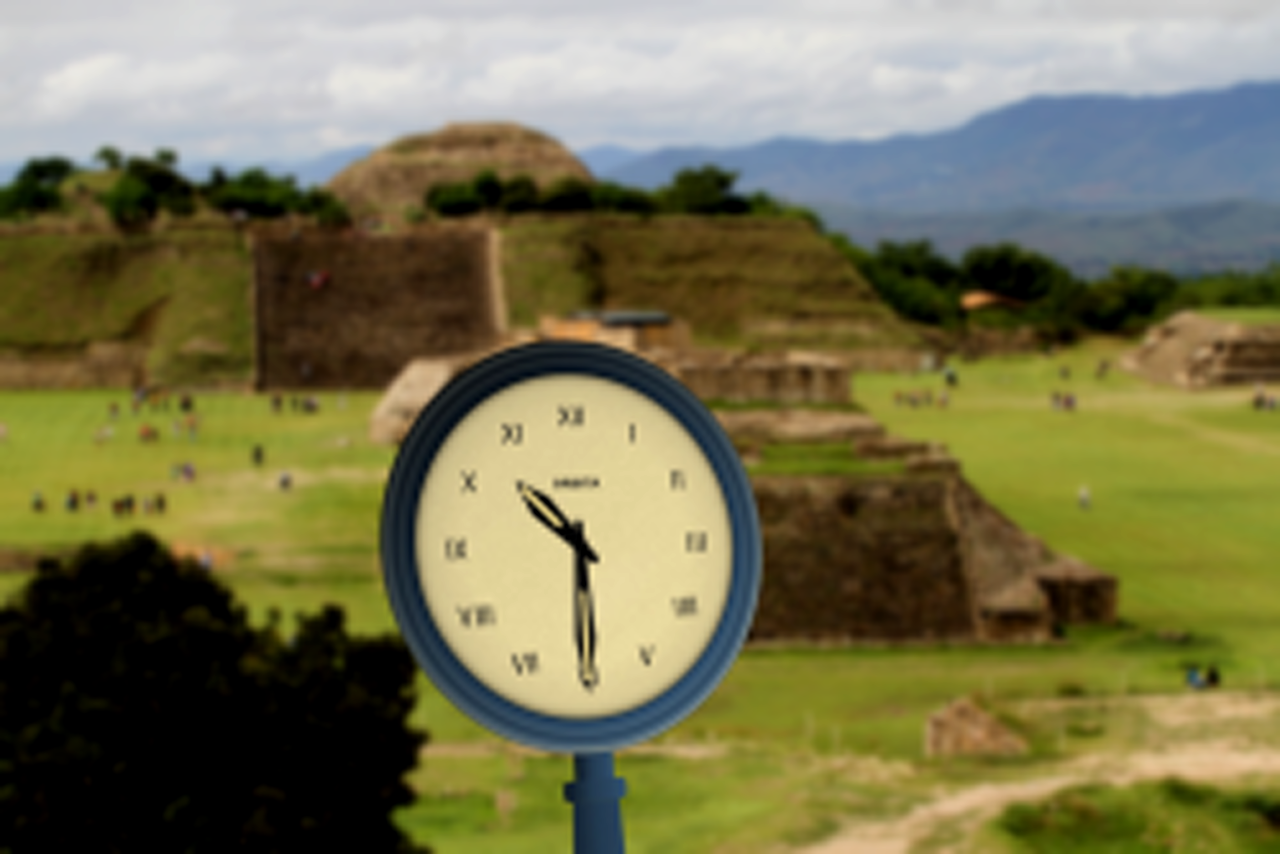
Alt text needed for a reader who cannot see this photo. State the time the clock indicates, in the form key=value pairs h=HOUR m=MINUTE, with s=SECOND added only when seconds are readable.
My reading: h=10 m=30
